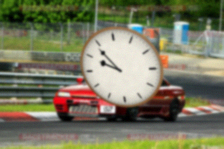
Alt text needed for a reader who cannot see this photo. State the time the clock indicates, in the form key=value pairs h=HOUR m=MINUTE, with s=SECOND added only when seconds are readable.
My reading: h=9 m=54
